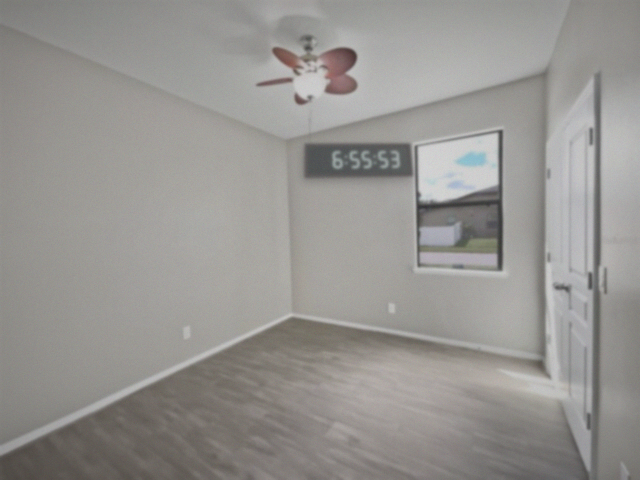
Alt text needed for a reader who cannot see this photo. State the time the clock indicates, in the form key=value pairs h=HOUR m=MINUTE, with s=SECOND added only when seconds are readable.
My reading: h=6 m=55 s=53
